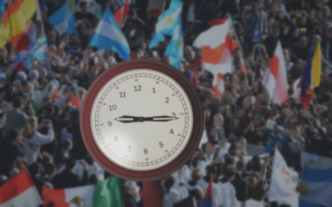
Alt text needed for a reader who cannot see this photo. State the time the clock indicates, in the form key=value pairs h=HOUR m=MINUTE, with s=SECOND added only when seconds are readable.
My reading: h=9 m=16
